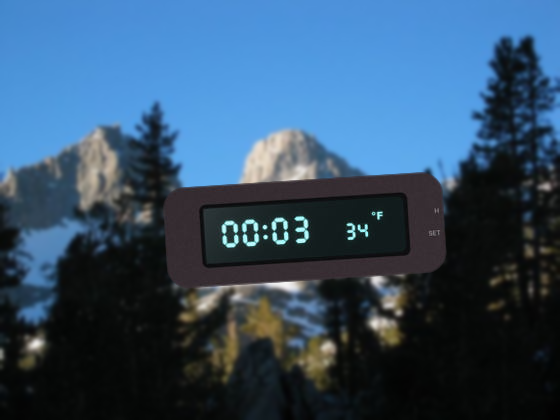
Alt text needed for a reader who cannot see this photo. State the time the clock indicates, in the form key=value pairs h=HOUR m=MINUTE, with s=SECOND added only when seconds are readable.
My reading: h=0 m=3
